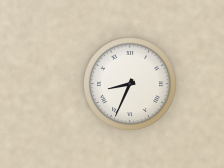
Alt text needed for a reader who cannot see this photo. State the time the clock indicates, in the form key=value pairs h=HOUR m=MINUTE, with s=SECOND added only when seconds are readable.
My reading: h=8 m=34
